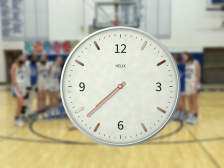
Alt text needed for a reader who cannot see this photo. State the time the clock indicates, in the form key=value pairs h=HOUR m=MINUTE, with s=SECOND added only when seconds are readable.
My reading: h=7 m=38
